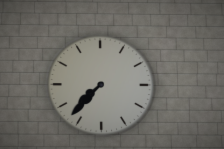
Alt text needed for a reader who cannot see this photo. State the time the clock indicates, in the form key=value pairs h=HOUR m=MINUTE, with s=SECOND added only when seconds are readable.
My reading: h=7 m=37
